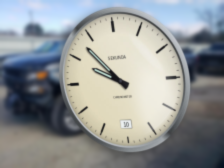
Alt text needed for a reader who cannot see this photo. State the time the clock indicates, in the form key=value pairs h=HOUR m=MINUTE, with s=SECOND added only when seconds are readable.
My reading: h=9 m=53
